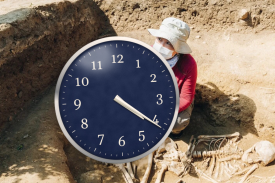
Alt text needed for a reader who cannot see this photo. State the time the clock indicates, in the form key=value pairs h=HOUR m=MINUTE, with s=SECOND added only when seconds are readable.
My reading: h=4 m=21
